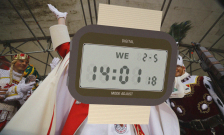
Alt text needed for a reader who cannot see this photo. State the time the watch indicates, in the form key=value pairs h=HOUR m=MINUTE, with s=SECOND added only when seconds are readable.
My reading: h=14 m=1 s=18
